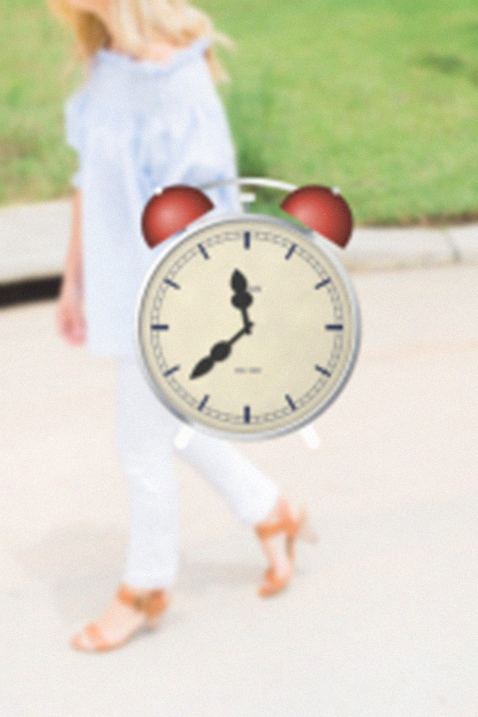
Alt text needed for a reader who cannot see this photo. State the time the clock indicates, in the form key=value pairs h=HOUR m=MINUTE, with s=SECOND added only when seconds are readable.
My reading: h=11 m=38
